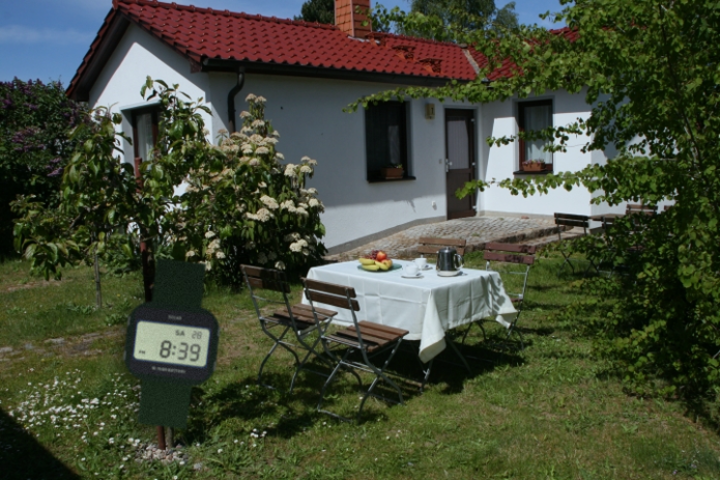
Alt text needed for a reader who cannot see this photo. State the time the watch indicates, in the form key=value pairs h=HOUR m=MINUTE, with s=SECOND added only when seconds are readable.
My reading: h=8 m=39
